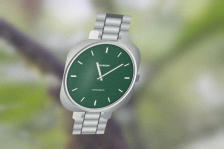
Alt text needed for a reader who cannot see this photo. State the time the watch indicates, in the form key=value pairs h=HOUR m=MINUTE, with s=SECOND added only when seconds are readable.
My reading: h=11 m=9
